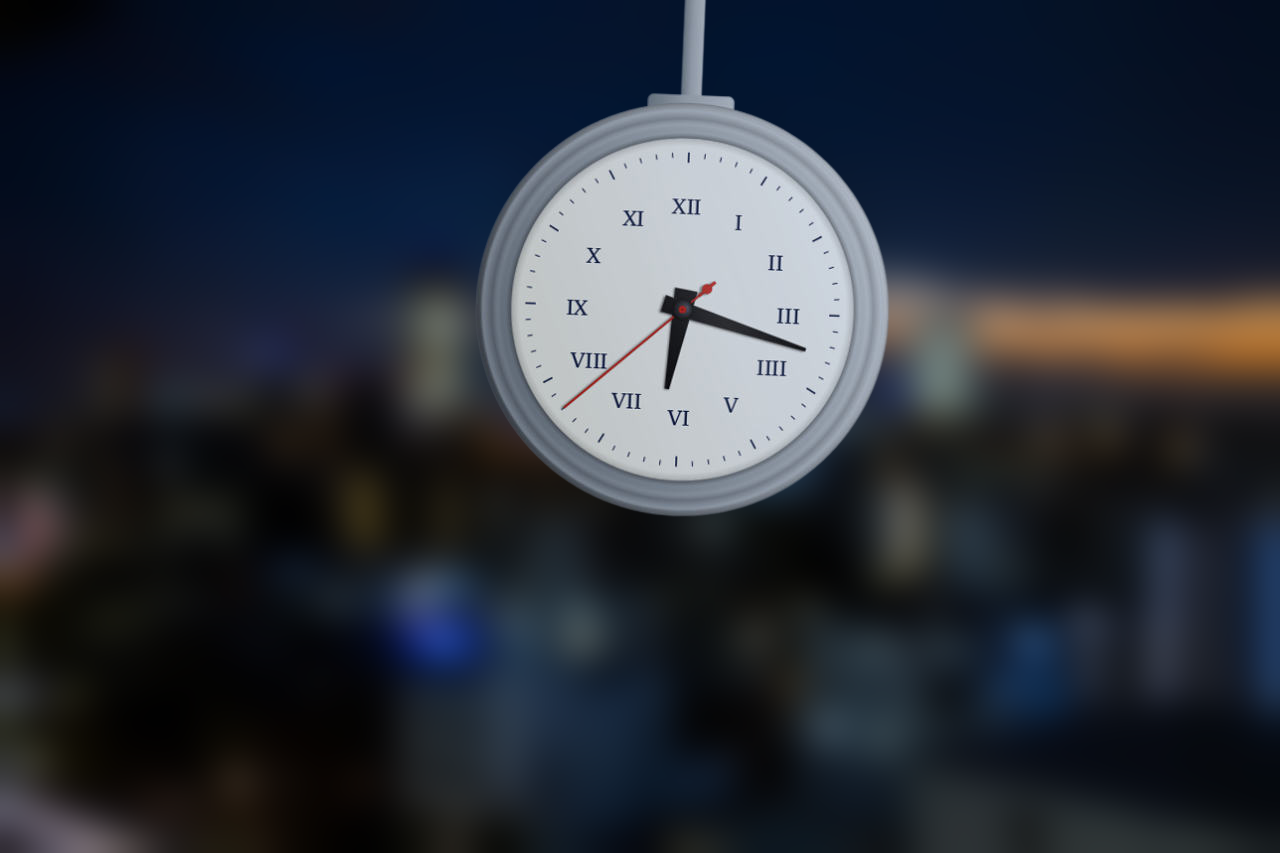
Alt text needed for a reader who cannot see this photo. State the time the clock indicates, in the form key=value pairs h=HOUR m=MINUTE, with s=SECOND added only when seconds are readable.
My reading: h=6 m=17 s=38
